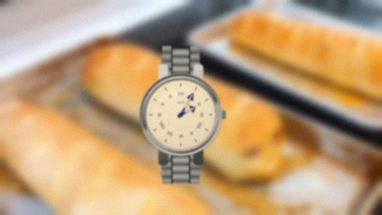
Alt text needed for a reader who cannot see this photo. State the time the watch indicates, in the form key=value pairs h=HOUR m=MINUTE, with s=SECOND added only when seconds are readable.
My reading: h=2 m=5
